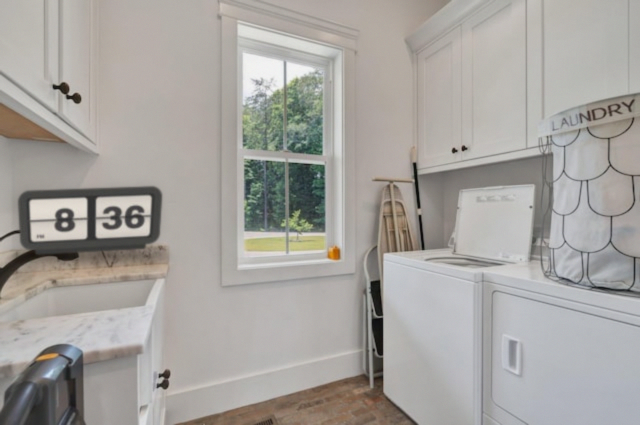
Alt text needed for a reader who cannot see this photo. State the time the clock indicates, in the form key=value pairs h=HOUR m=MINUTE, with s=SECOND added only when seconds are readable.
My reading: h=8 m=36
